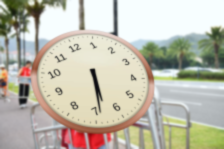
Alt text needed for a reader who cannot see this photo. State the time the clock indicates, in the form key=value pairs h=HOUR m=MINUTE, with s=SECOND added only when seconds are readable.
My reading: h=6 m=34
